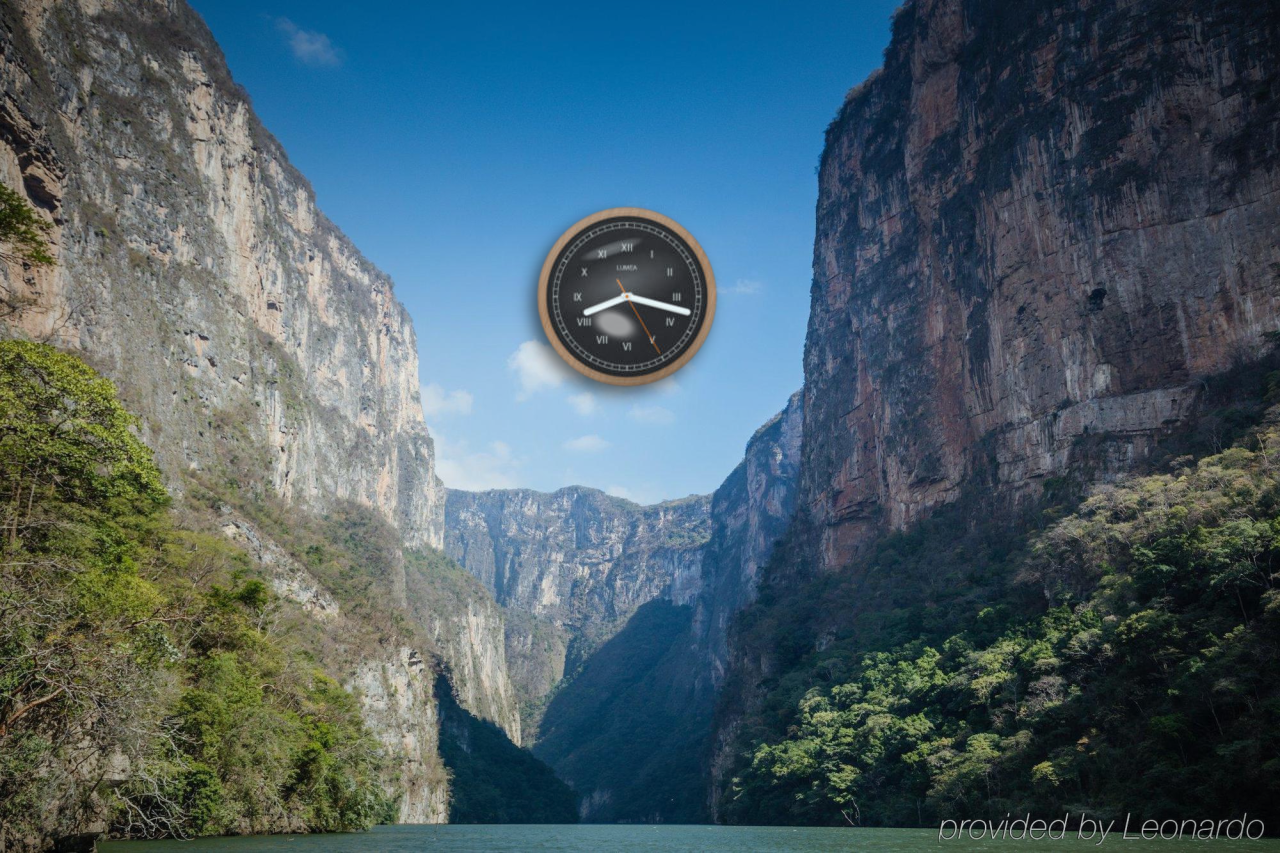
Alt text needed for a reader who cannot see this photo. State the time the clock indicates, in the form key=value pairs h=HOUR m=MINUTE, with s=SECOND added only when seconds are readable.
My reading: h=8 m=17 s=25
